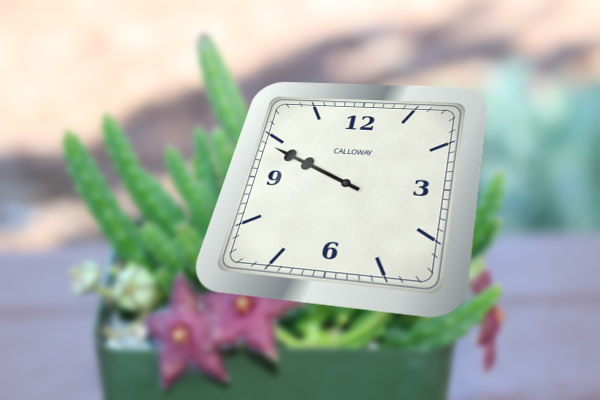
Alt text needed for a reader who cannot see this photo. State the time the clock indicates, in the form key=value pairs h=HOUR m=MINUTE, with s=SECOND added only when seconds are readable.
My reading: h=9 m=49
